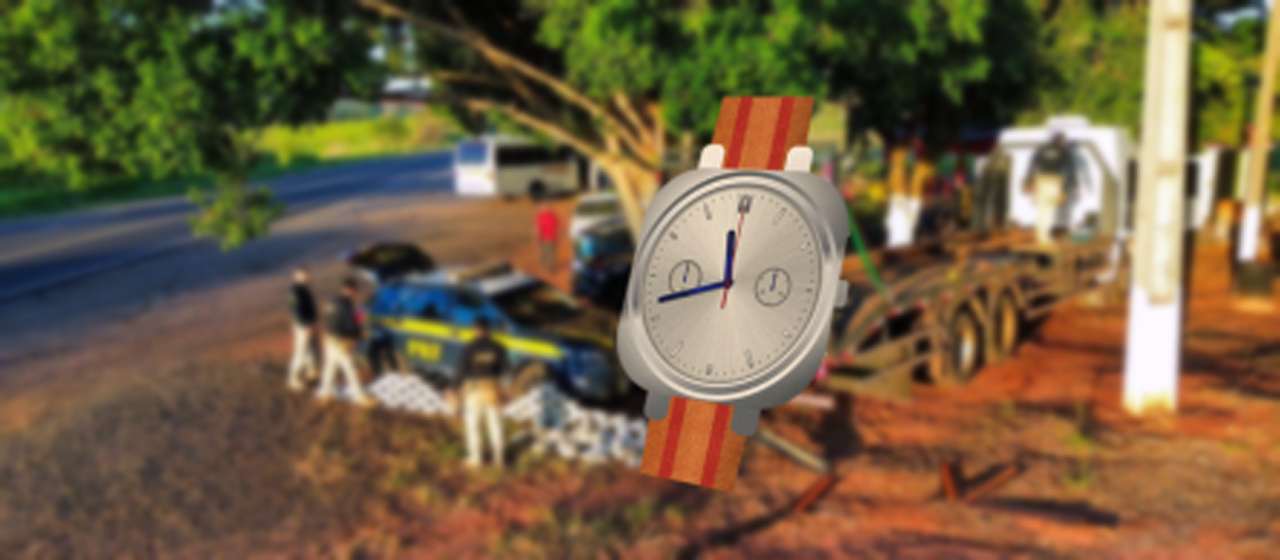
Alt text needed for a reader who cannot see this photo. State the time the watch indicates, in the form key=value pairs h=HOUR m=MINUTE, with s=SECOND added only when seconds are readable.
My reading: h=11 m=42
